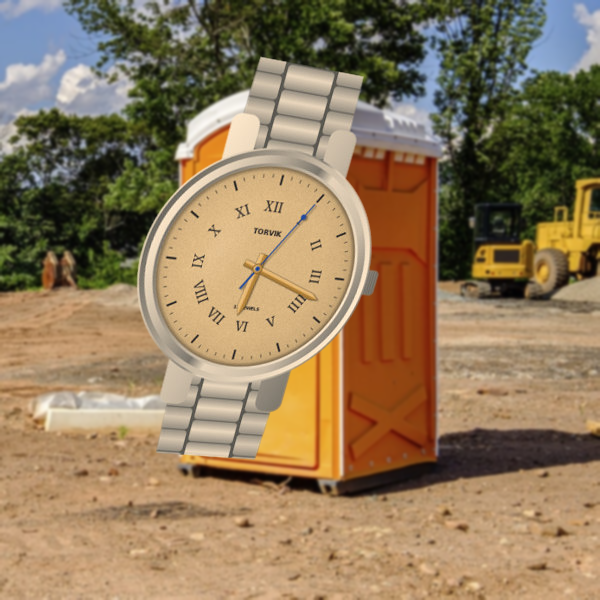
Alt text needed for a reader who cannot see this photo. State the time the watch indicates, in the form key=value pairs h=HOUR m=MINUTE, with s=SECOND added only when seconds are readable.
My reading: h=6 m=18 s=5
